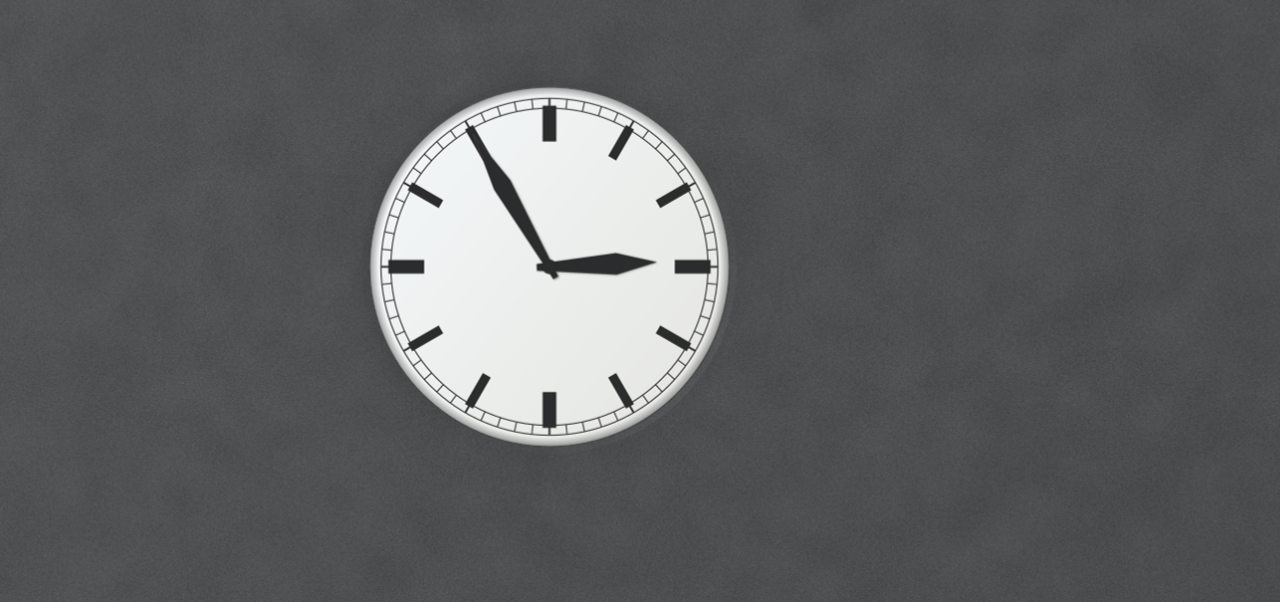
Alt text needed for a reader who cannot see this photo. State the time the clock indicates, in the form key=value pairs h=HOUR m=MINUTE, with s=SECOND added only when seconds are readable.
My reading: h=2 m=55
